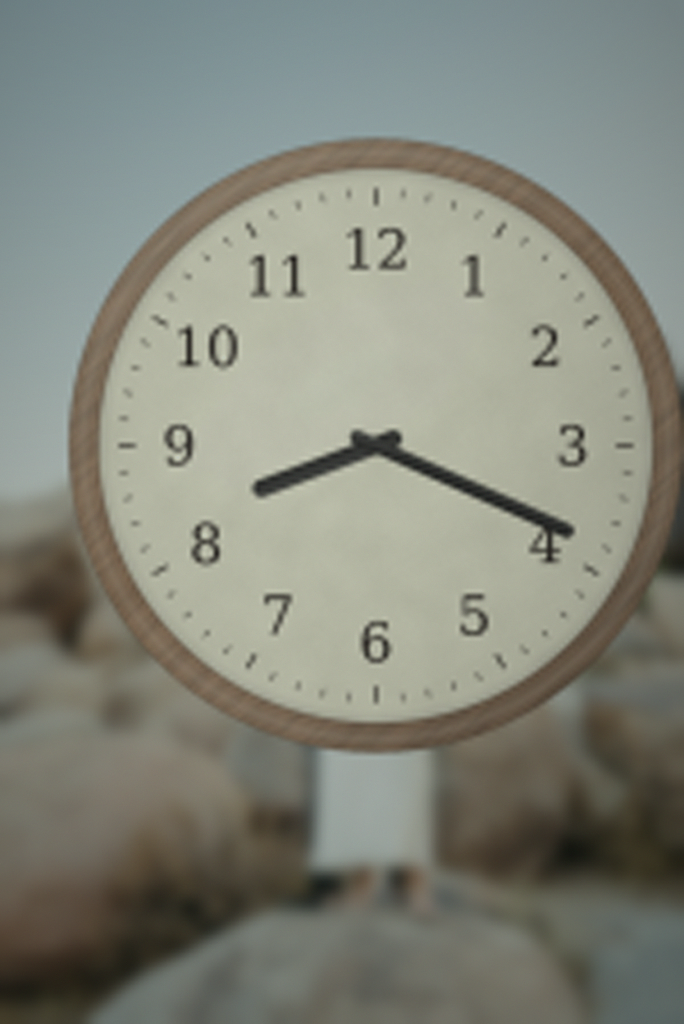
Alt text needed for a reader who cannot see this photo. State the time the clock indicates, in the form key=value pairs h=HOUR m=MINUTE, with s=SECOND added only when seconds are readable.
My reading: h=8 m=19
